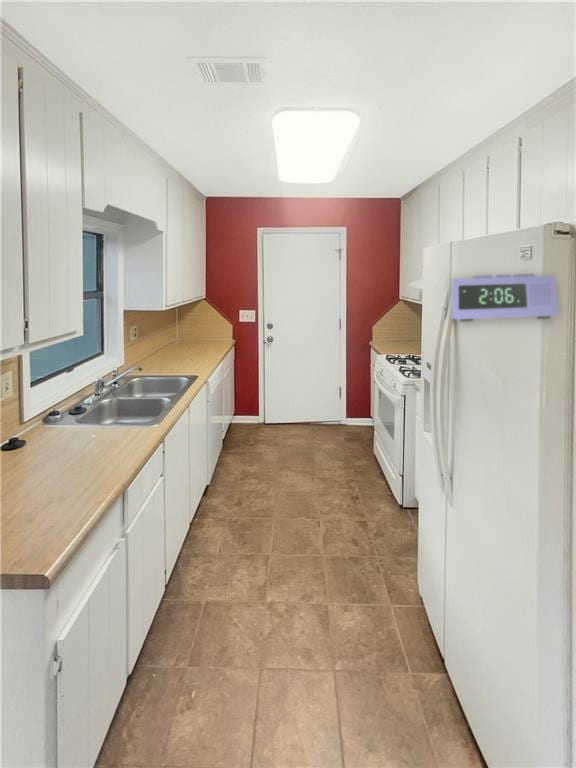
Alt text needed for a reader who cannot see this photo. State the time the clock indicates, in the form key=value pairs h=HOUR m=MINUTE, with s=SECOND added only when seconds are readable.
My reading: h=2 m=6
